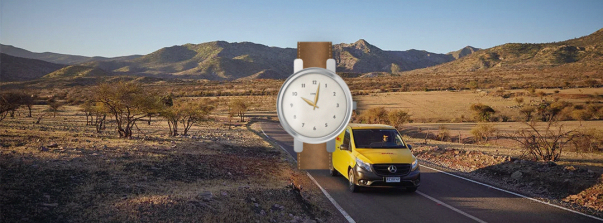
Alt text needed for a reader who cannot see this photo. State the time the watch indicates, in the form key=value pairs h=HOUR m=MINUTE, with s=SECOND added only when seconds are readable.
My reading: h=10 m=2
